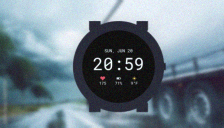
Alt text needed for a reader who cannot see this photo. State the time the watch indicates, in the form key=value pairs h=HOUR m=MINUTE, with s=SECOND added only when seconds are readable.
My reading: h=20 m=59
